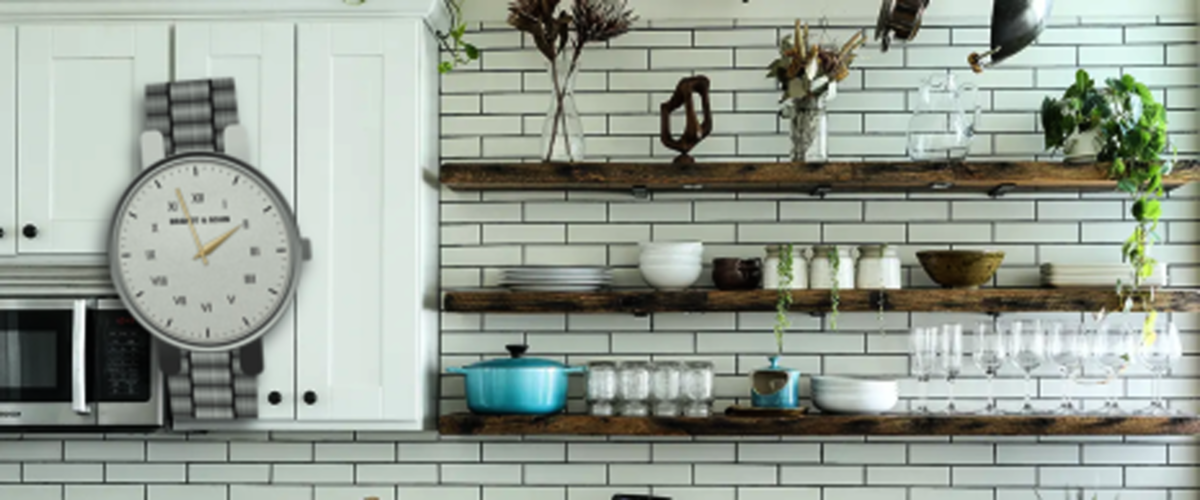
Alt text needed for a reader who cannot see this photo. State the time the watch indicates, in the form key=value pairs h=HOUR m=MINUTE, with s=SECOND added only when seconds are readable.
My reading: h=1 m=57
